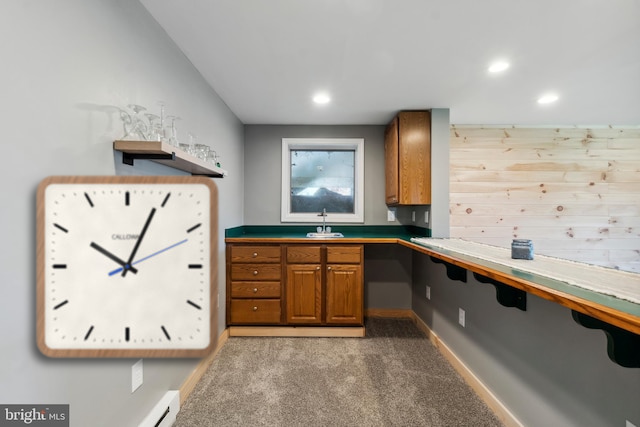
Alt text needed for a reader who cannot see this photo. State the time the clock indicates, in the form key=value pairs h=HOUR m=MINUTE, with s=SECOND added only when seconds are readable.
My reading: h=10 m=4 s=11
